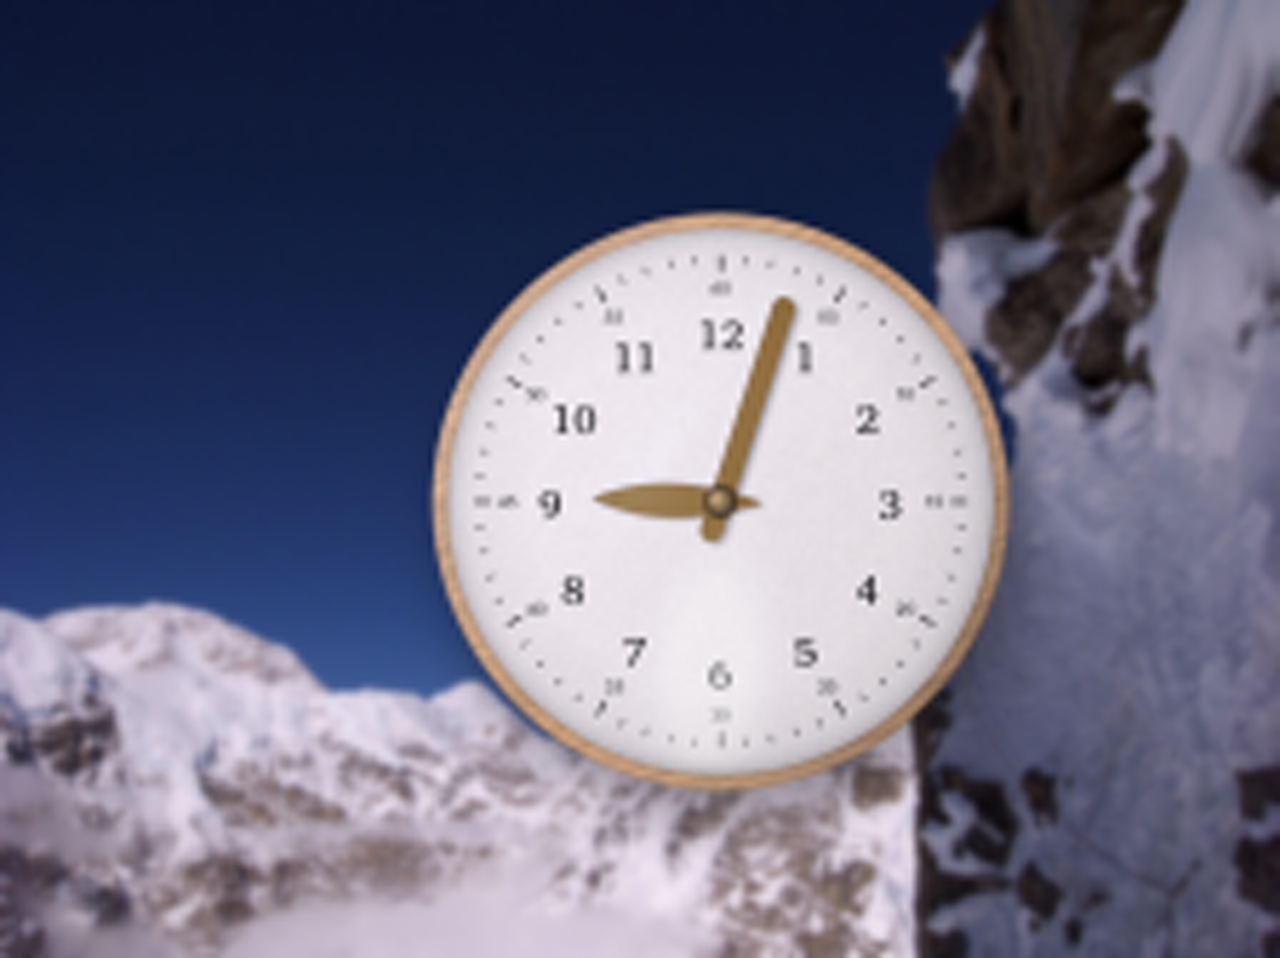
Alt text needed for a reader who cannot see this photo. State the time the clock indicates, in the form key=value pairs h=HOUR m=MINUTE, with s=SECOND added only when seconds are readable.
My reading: h=9 m=3
